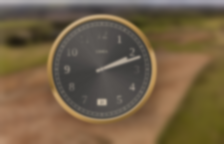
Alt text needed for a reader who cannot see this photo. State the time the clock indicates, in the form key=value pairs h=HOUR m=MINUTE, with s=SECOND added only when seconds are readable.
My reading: h=2 m=12
